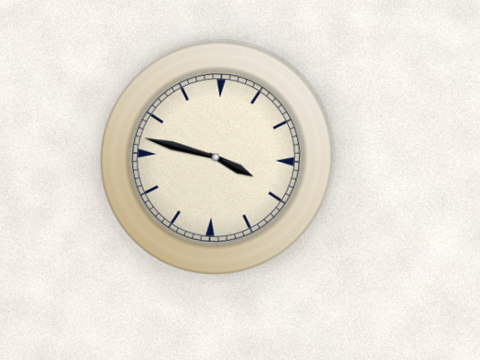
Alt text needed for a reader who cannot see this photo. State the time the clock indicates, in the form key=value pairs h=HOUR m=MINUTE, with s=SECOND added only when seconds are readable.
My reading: h=3 m=47
